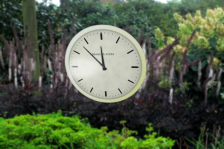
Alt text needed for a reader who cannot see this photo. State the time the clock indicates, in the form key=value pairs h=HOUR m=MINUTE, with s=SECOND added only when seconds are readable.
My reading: h=11 m=53
